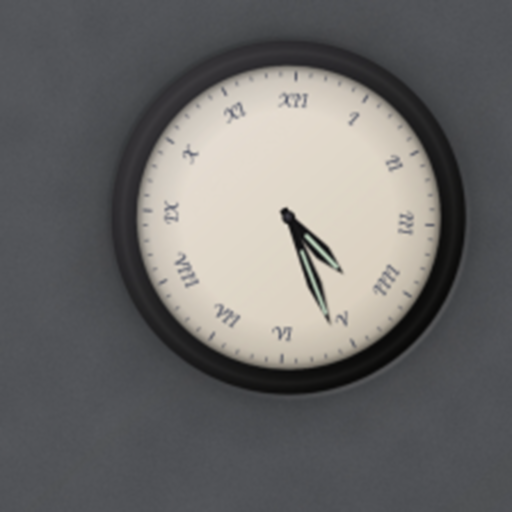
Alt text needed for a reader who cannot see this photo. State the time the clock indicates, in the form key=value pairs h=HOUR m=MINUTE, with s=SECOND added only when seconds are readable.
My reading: h=4 m=26
